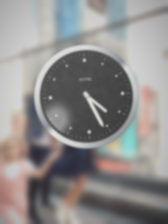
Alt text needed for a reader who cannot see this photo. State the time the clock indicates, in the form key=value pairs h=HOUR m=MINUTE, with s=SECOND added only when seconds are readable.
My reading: h=4 m=26
